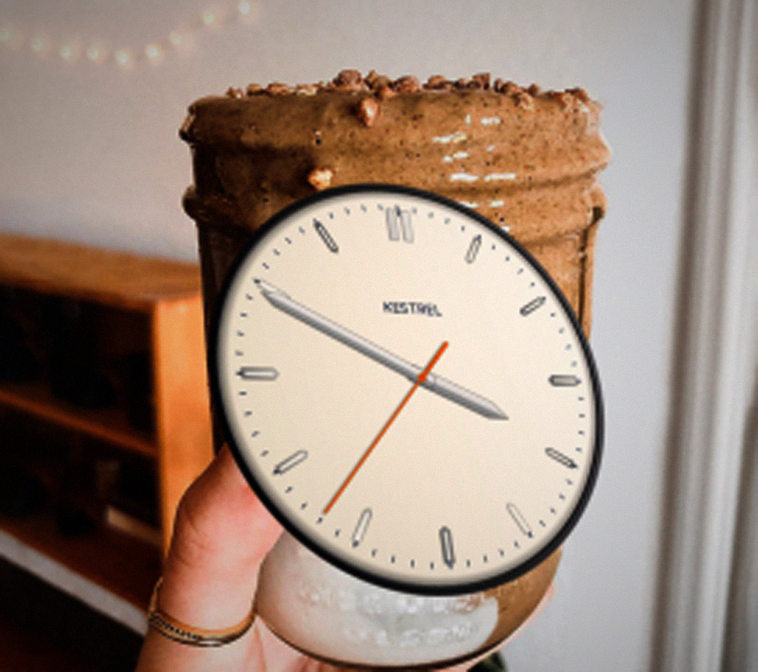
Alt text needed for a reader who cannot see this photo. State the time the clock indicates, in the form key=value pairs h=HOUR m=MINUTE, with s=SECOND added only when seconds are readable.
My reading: h=3 m=49 s=37
